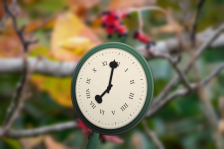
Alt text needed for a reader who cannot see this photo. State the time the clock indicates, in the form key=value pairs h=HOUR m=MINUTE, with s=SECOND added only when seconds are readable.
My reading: h=6 m=59
